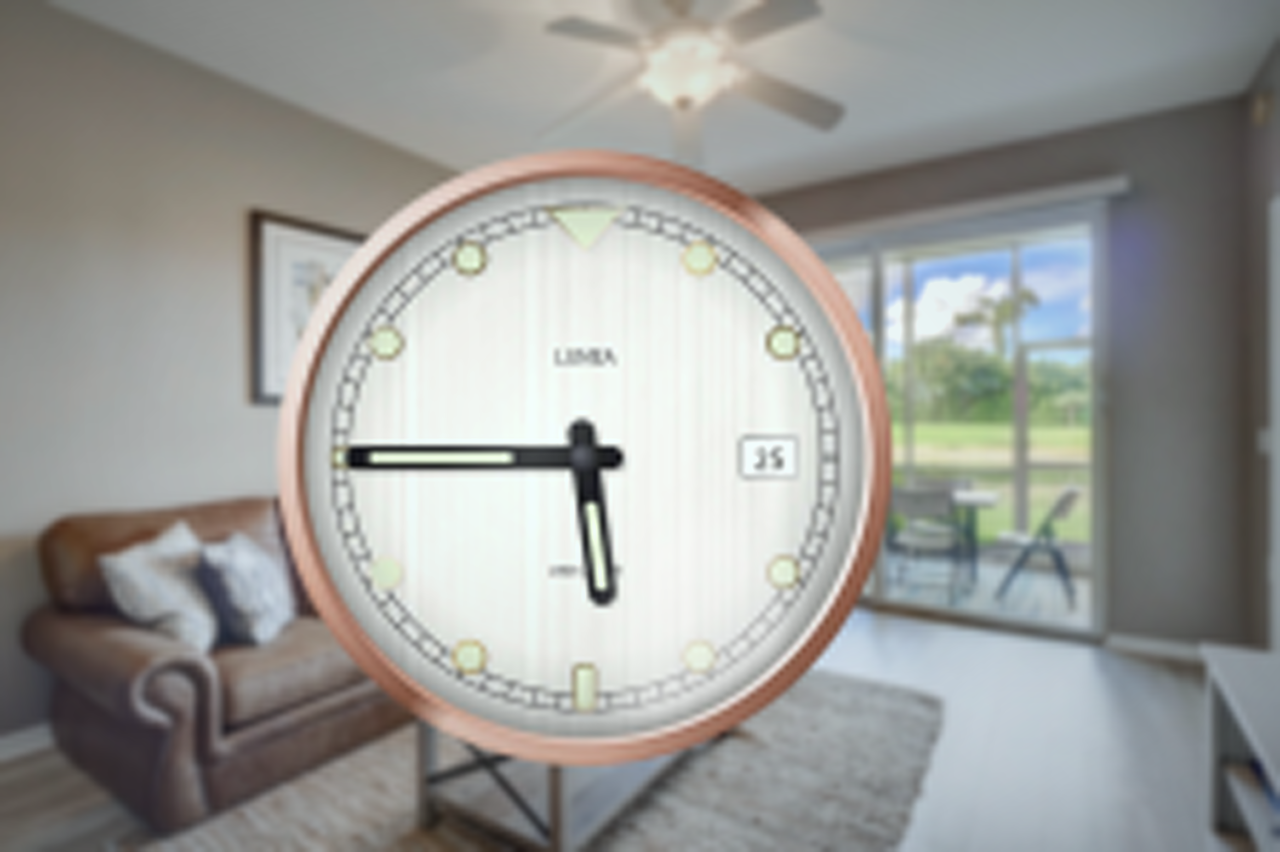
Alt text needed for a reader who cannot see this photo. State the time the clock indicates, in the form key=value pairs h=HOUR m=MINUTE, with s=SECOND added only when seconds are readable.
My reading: h=5 m=45
